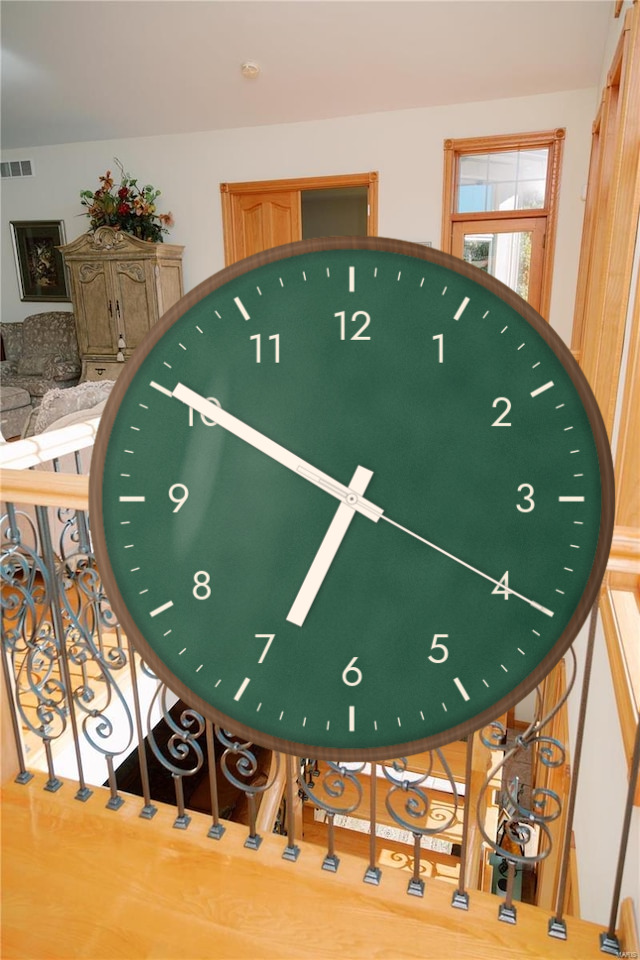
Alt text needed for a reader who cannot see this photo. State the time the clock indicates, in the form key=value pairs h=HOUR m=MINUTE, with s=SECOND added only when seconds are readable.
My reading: h=6 m=50 s=20
